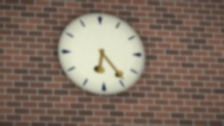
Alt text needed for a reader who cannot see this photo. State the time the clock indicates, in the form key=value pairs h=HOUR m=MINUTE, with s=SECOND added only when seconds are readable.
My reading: h=6 m=24
